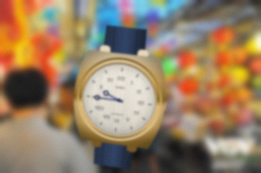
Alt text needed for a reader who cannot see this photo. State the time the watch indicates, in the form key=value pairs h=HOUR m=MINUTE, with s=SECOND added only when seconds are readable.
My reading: h=9 m=45
